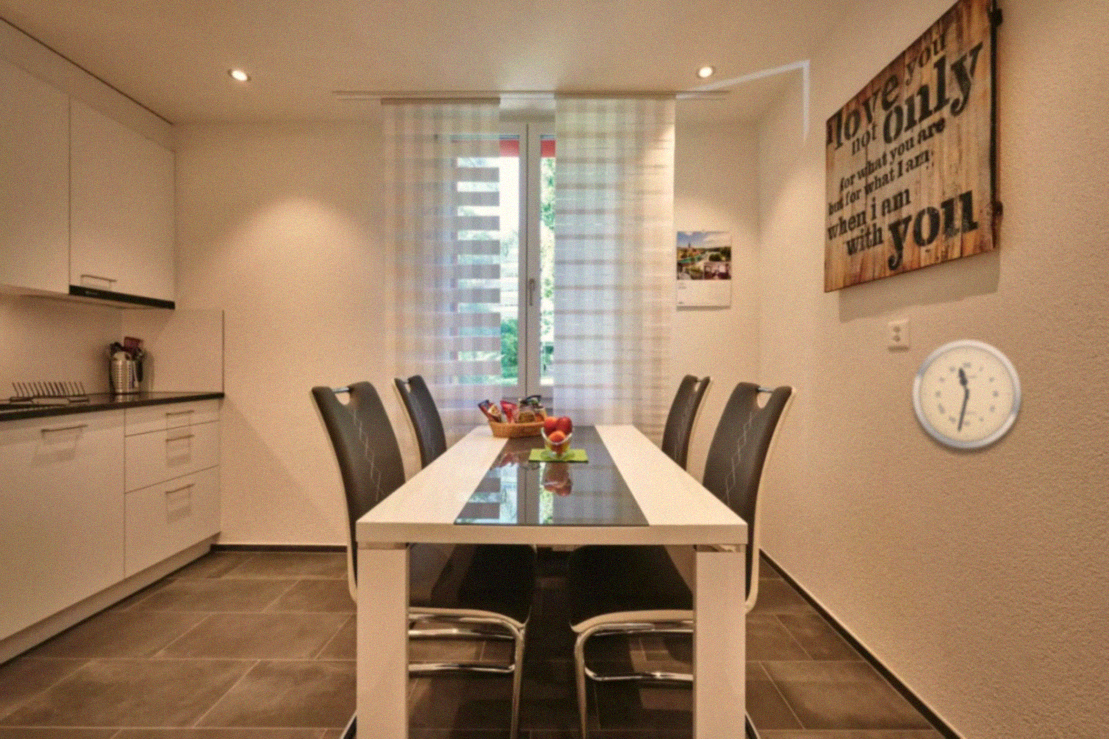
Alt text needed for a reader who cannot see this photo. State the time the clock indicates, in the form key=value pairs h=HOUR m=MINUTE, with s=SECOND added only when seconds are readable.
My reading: h=11 m=32
